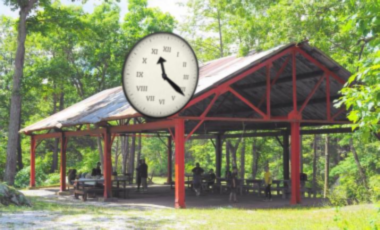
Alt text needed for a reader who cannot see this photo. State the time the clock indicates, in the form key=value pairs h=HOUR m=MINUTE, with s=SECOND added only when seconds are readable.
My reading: h=11 m=21
